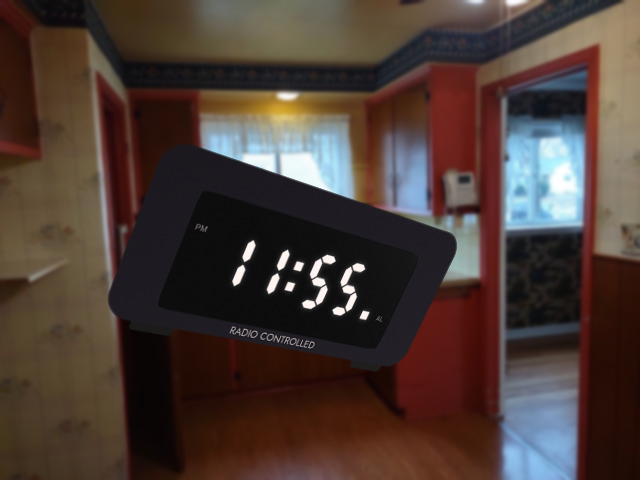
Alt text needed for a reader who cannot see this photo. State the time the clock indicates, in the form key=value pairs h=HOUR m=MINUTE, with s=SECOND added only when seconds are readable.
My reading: h=11 m=55
